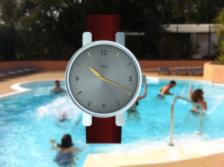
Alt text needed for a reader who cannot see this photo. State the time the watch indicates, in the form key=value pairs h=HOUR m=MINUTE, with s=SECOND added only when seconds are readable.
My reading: h=10 m=19
